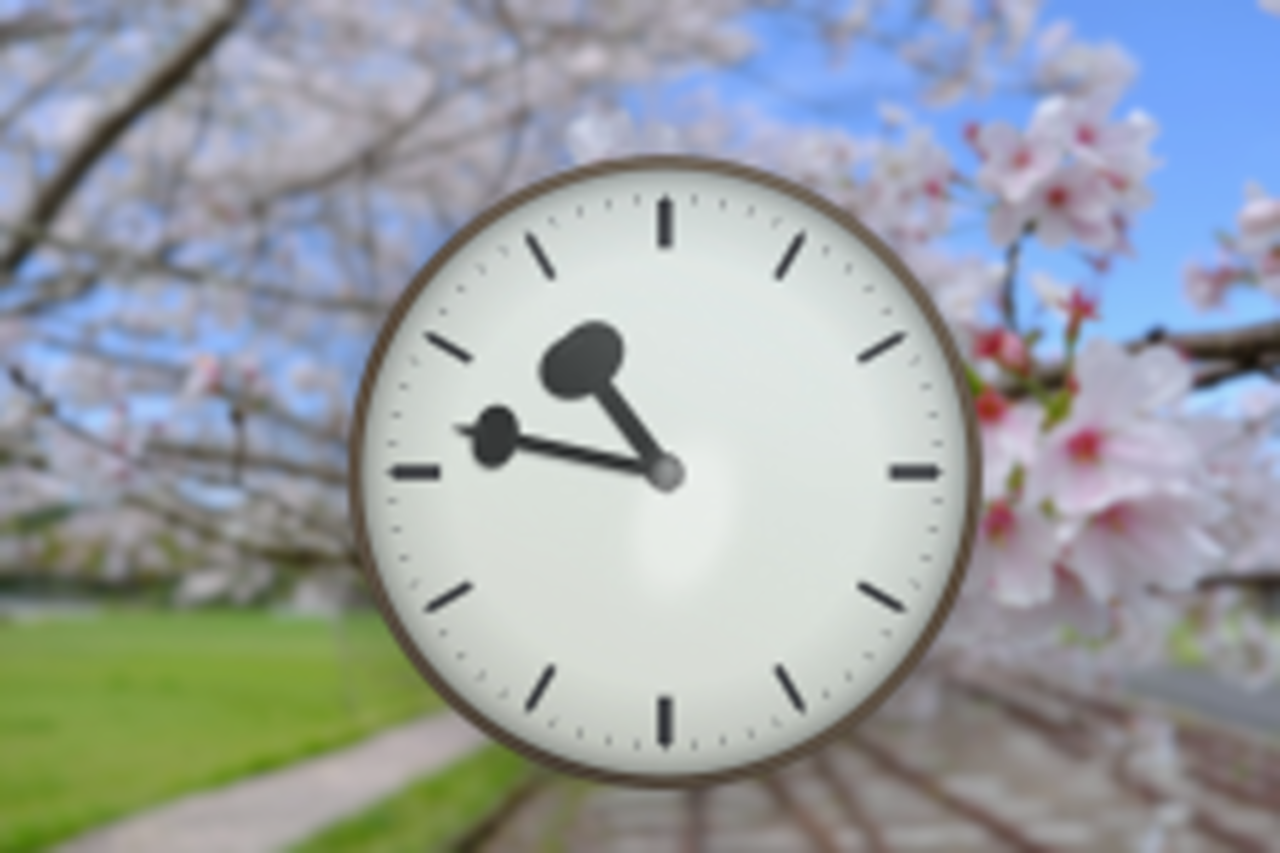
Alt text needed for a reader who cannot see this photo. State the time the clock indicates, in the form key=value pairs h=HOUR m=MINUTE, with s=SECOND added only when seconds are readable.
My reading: h=10 m=47
